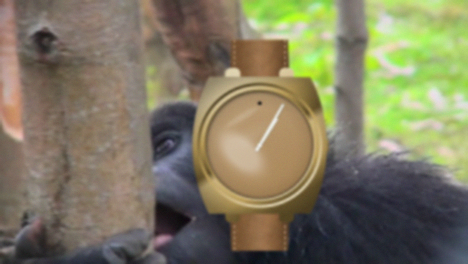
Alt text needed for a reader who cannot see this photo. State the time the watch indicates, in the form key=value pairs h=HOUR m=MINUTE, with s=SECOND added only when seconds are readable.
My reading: h=1 m=5
